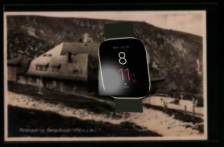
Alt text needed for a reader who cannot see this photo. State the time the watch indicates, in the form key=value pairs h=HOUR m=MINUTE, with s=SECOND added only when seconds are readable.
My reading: h=8 m=11
